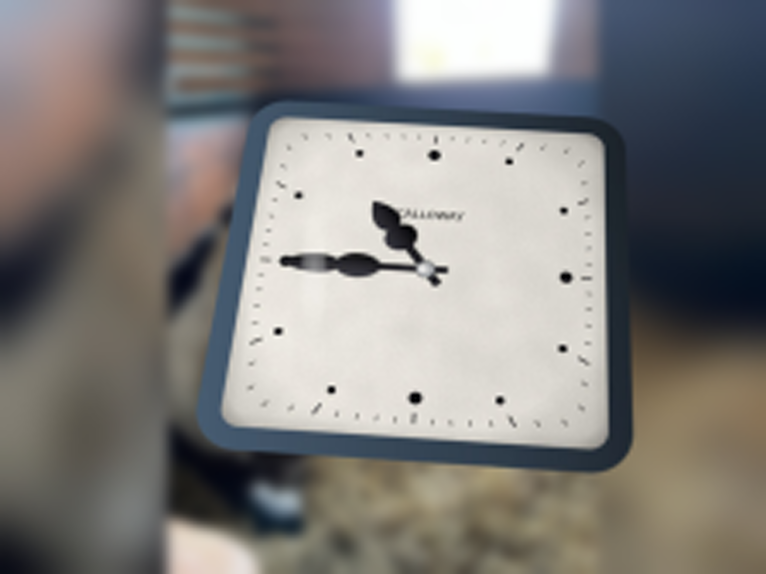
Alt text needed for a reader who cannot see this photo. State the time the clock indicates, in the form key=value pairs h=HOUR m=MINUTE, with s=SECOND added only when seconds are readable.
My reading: h=10 m=45
